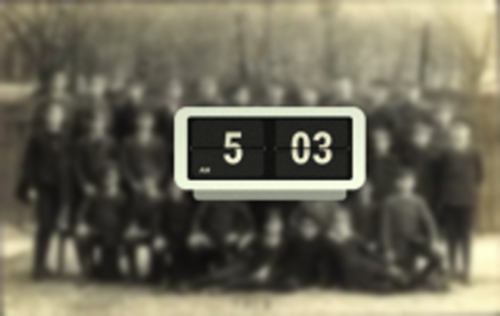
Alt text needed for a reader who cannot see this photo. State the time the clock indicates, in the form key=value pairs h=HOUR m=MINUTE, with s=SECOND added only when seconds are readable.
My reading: h=5 m=3
